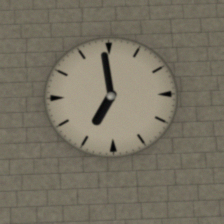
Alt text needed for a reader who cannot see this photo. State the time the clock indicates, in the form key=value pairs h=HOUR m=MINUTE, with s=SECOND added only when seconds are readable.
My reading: h=6 m=59
